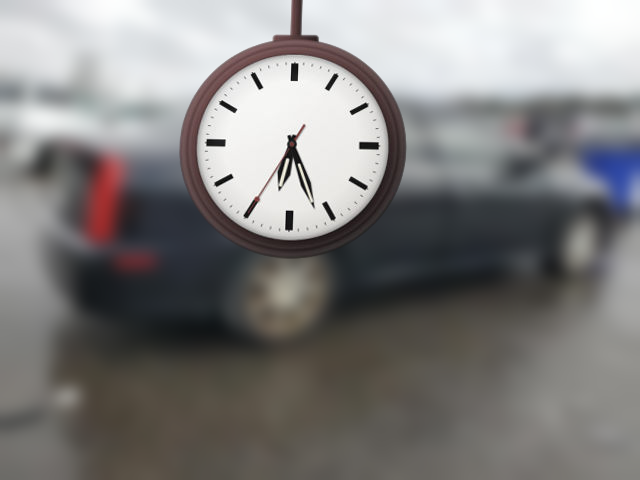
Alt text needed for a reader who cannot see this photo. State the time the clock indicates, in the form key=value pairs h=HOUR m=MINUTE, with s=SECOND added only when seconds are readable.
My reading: h=6 m=26 s=35
